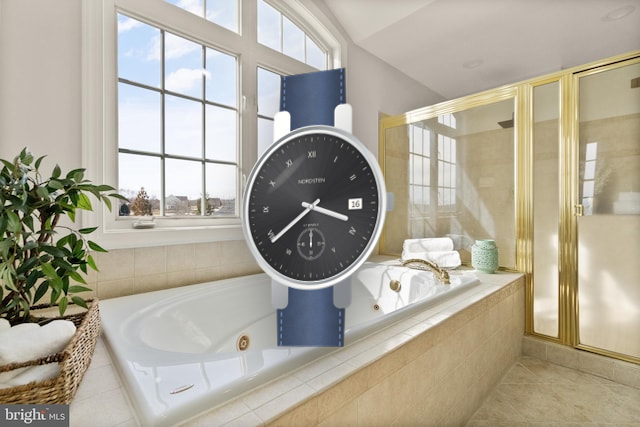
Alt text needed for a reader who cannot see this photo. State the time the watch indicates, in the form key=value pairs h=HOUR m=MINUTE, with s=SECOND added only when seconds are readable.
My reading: h=3 m=39
